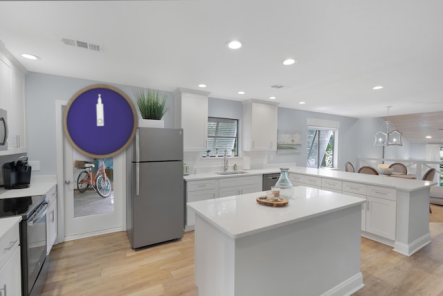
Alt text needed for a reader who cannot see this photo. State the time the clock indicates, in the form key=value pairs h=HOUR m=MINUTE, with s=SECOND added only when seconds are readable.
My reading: h=12 m=0
